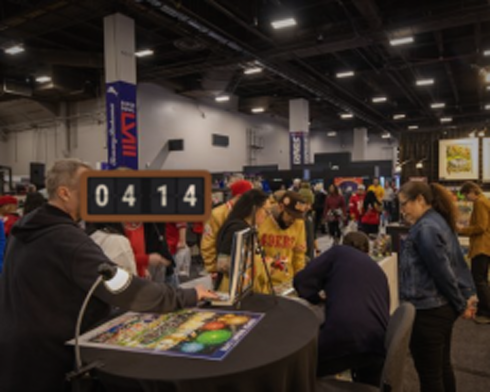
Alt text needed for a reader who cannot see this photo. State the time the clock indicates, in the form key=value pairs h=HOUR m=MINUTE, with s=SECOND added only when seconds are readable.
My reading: h=4 m=14
